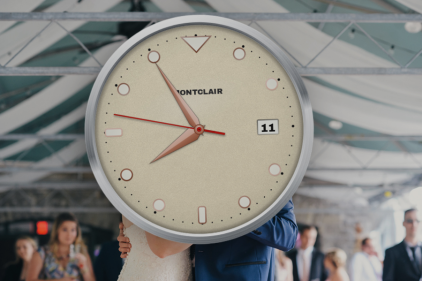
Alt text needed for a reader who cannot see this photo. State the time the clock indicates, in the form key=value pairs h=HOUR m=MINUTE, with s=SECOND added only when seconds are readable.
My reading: h=7 m=54 s=47
